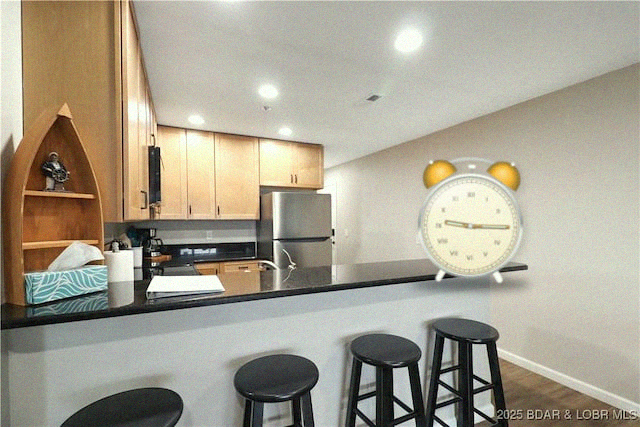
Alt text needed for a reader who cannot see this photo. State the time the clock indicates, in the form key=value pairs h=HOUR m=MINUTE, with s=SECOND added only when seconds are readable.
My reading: h=9 m=15
